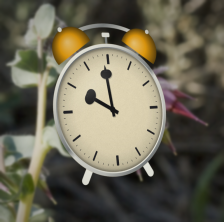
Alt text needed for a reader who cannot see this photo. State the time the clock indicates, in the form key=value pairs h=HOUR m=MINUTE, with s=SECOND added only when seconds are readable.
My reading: h=9 m=59
